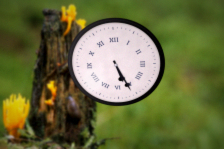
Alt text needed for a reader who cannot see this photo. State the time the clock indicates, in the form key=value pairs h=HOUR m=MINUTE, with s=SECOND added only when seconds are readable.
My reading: h=5 m=26
